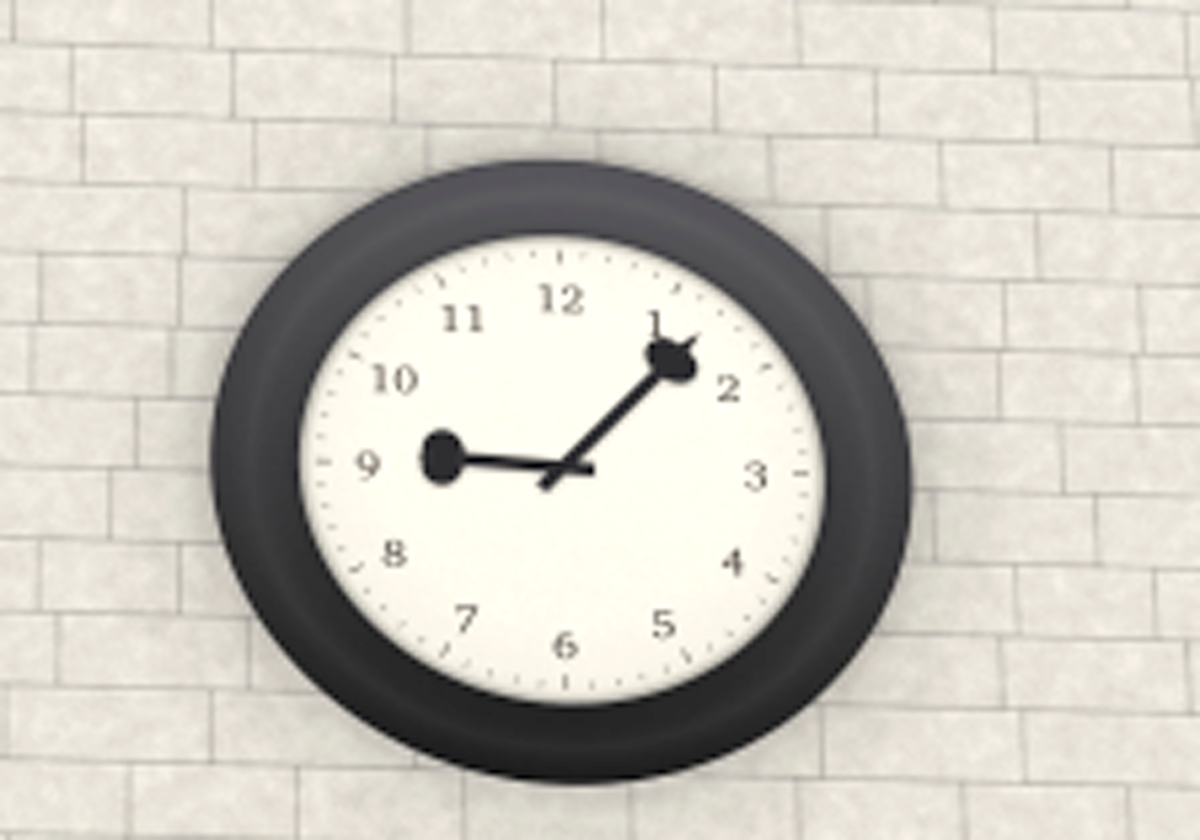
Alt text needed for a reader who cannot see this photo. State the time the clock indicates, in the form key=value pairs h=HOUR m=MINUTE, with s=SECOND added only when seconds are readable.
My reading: h=9 m=7
